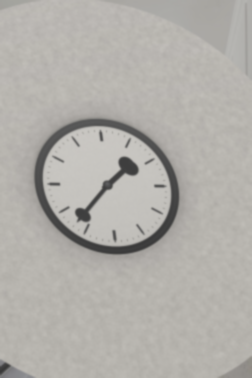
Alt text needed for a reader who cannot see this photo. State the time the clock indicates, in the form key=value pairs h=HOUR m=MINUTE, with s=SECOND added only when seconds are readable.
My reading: h=1 m=37
